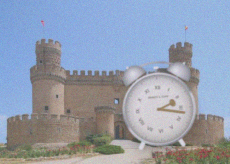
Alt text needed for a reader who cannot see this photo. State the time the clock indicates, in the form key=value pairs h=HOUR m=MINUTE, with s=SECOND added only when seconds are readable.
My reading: h=2 m=17
